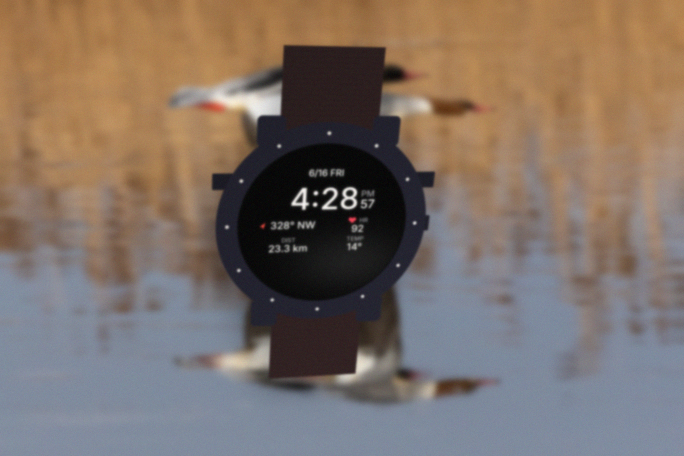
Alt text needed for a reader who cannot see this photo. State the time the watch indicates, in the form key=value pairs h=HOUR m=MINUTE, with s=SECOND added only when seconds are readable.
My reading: h=4 m=28 s=57
